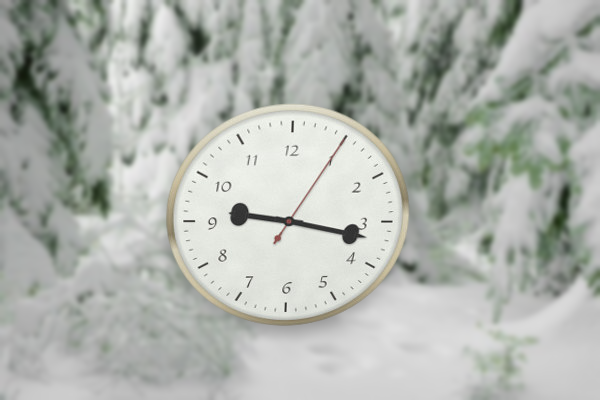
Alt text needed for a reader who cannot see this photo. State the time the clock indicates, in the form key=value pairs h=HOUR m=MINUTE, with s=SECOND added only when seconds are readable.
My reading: h=9 m=17 s=5
